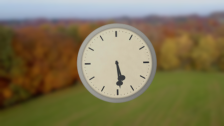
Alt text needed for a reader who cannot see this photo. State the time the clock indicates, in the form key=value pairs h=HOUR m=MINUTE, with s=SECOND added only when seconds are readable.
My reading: h=5 m=29
